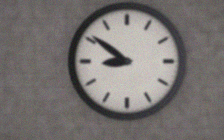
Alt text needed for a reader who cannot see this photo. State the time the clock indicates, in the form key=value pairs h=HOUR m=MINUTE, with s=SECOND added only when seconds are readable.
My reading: h=8 m=51
